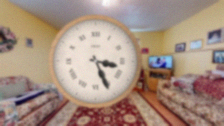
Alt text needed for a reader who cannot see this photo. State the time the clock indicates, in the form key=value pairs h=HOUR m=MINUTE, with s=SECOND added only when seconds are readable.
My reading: h=3 m=26
